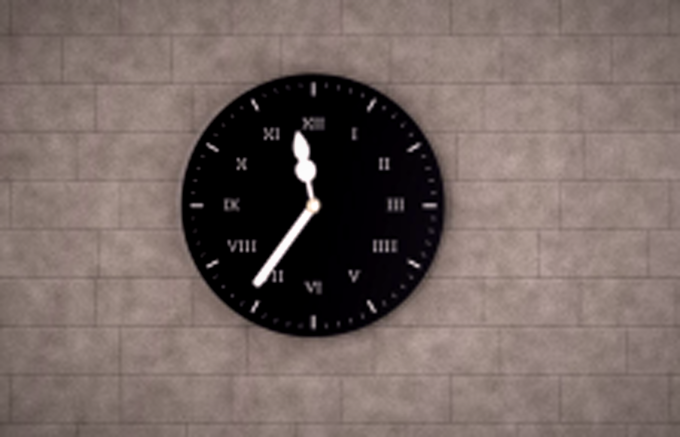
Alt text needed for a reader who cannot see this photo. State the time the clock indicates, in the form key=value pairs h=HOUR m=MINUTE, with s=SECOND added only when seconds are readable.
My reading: h=11 m=36
